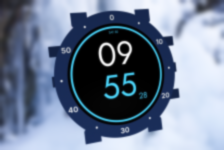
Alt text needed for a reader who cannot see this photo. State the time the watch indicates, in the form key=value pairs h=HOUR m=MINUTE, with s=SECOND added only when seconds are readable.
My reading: h=9 m=55
